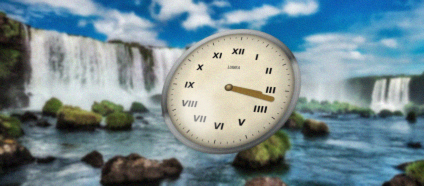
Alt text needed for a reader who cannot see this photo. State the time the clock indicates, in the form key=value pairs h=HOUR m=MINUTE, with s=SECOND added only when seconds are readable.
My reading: h=3 m=17
